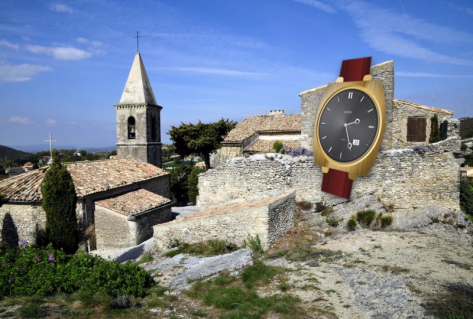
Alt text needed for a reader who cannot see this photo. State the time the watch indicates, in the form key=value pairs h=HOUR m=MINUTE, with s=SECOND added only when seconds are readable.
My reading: h=2 m=26
